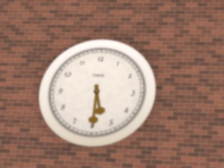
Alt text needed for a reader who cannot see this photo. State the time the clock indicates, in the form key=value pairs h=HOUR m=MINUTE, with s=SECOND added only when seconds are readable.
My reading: h=5 m=30
